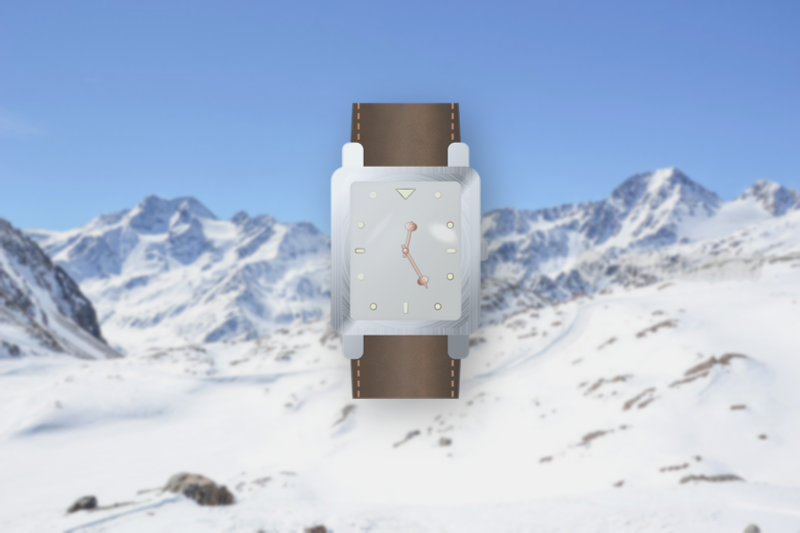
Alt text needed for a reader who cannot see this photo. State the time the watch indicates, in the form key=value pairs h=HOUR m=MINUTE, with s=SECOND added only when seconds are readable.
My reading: h=12 m=25
